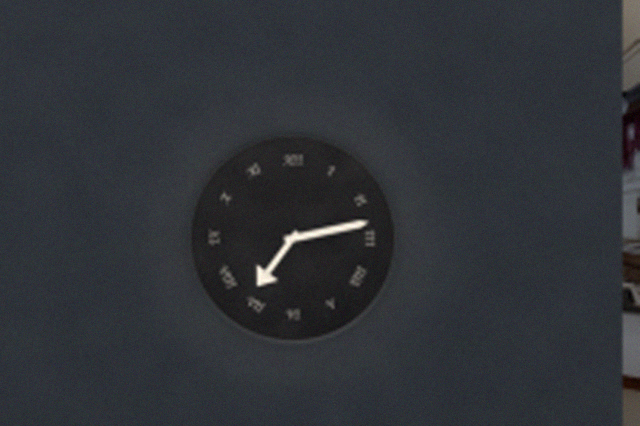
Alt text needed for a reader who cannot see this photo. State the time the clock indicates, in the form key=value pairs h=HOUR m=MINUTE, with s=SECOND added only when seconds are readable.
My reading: h=7 m=13
